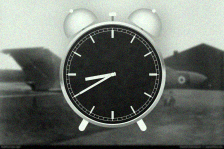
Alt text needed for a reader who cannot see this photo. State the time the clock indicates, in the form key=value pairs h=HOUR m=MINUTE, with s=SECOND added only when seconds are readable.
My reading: h=8 m=40
